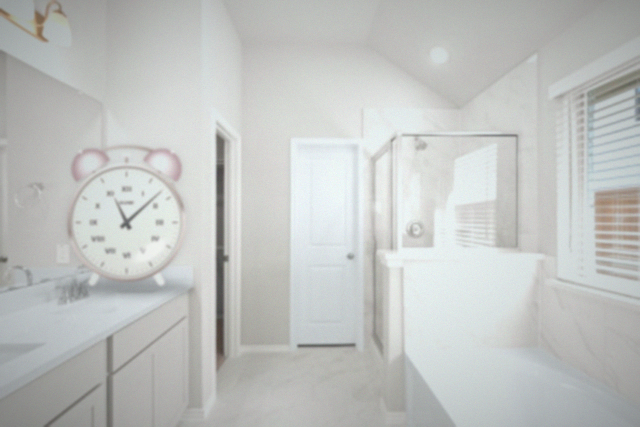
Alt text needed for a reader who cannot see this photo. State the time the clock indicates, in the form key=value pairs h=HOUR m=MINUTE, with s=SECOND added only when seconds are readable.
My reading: h=11 m=8
